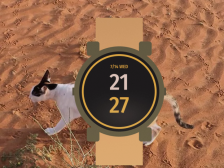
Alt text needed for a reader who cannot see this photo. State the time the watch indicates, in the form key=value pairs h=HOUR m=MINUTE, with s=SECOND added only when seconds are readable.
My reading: h=21 m=27
